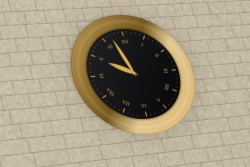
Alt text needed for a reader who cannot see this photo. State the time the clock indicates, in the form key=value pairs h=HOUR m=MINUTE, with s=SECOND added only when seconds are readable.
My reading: h=9 m=57
